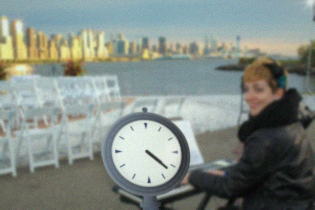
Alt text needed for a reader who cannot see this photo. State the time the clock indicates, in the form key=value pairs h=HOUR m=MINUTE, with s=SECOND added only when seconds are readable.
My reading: h=4 m=22
